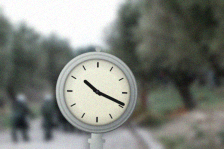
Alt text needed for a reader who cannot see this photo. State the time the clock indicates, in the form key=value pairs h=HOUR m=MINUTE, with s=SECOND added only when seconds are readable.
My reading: h=10 m=19
